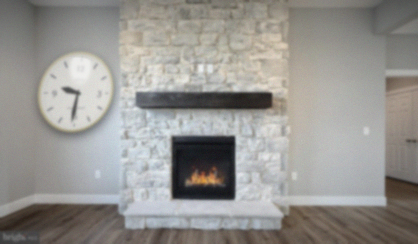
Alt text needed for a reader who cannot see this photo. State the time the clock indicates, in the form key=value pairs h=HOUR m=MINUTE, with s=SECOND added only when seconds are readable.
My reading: h=9 m=31
